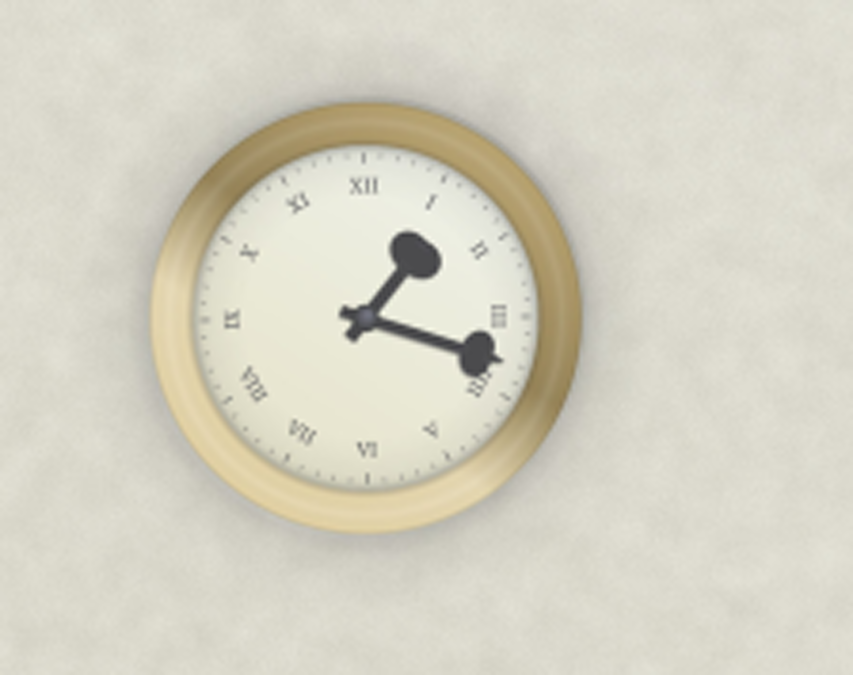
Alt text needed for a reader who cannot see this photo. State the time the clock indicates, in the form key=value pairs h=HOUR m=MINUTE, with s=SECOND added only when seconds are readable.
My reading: h=1 m=18
